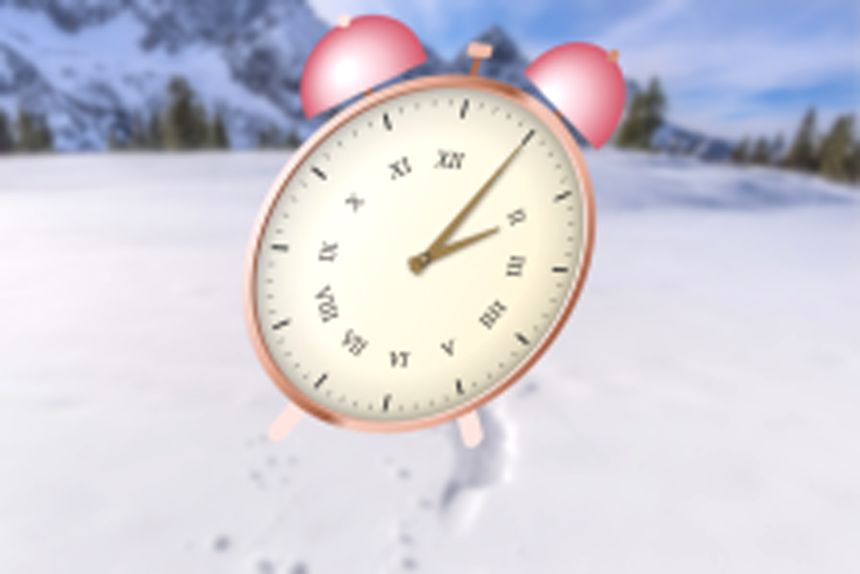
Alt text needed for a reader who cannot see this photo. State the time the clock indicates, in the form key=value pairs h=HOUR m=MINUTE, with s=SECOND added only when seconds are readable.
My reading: h=2 m=5
